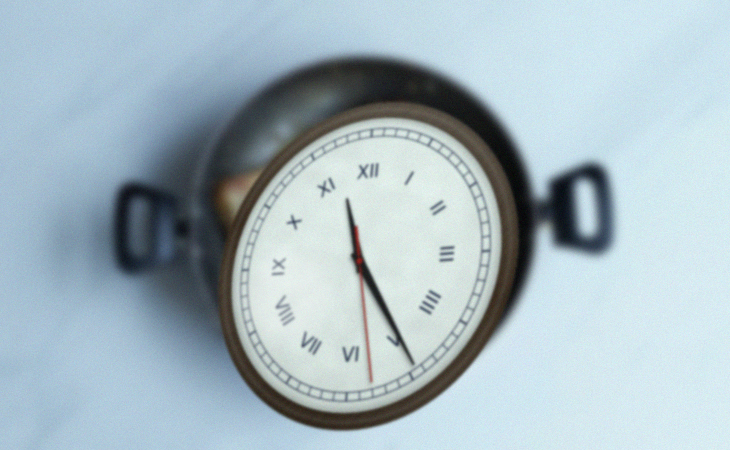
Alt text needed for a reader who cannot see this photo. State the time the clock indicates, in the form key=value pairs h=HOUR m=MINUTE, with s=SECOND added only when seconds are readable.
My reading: h=11 m=24 s=28
